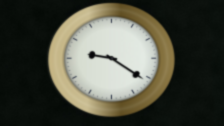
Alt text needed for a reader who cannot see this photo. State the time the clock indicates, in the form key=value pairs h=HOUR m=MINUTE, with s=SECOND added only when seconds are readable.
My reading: h=9 m=21
